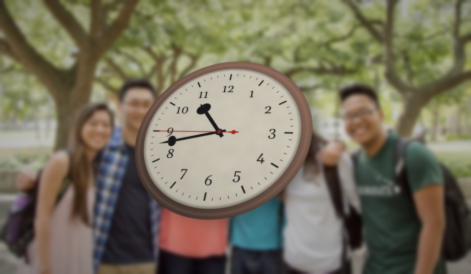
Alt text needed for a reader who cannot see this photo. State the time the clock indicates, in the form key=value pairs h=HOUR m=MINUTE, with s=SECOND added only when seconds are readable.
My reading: h=10 m=42 s=45
